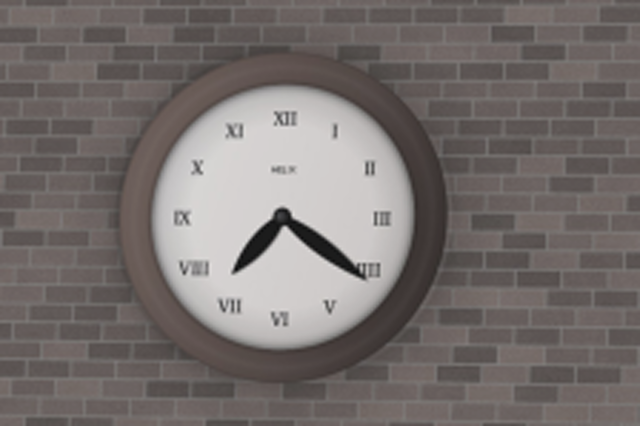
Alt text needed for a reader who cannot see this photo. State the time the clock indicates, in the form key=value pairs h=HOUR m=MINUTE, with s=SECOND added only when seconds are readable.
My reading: h=7 m=21
